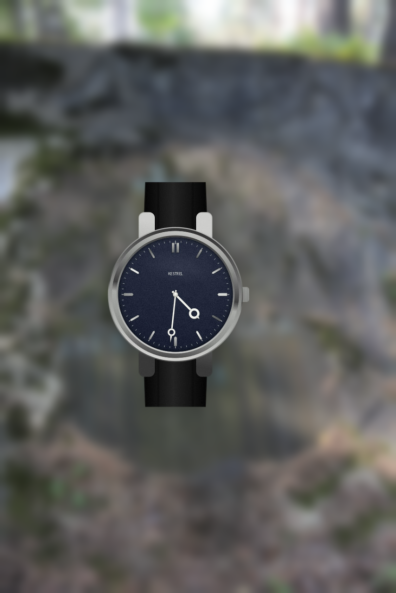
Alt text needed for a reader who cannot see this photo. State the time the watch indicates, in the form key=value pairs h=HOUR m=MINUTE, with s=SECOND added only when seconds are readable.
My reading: h=4 m=31
